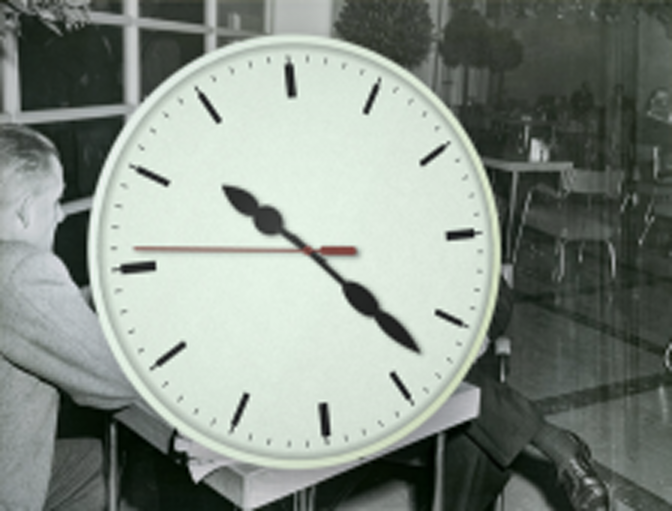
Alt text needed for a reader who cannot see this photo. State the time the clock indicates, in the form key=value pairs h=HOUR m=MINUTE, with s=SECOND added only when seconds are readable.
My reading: h=10 m=22 s=46
